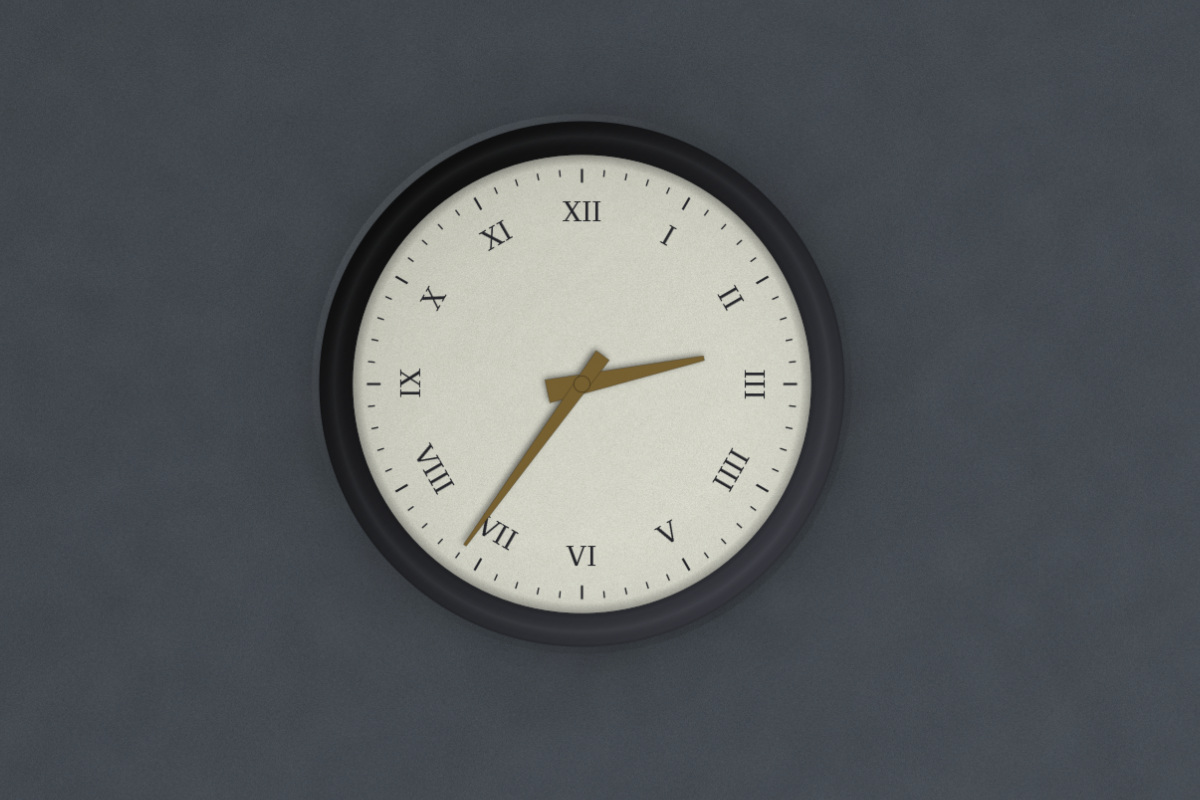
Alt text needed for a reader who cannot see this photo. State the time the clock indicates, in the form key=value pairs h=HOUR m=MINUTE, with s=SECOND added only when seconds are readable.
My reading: h=2 m=36
